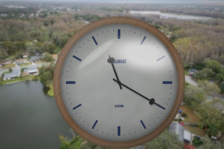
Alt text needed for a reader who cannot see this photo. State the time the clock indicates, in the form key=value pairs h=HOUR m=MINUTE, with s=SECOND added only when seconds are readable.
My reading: h=11 m=20
